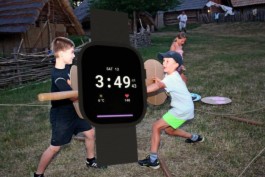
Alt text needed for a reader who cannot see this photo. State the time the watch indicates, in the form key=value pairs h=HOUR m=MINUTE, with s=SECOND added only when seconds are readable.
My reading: h=3 m=49
